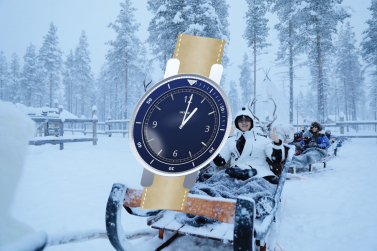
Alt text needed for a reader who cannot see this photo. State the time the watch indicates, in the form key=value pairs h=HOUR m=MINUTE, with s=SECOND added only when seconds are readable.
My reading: h=1 m=1
